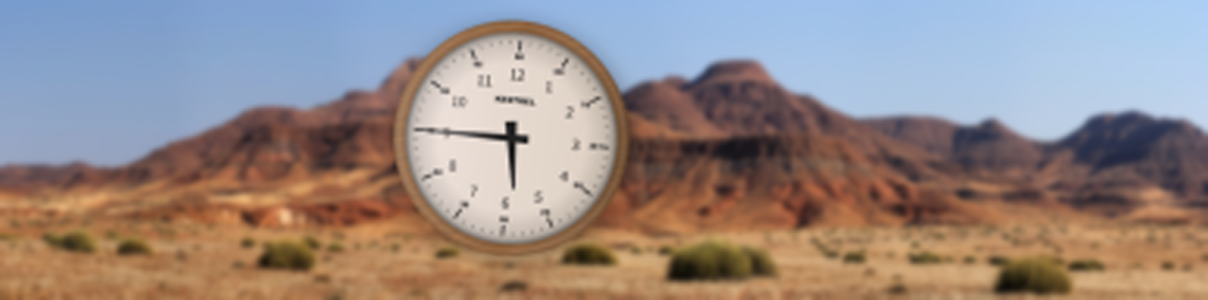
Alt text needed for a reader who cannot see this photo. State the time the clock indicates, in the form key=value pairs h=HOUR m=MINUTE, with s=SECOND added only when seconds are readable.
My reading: h=5 m=45
